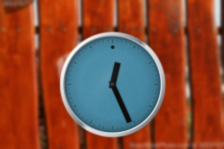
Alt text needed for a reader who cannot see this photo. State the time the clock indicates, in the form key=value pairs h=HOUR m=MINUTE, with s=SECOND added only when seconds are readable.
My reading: h=12 m=26
